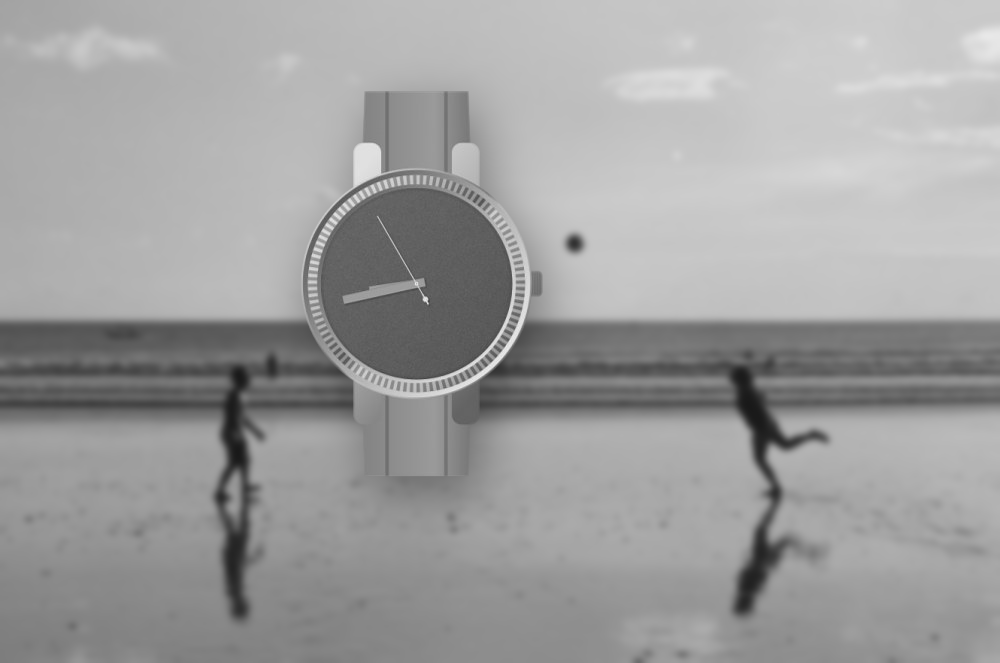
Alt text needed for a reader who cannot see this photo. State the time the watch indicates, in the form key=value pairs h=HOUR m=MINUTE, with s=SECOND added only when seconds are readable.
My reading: h=8 m=42 s=55
